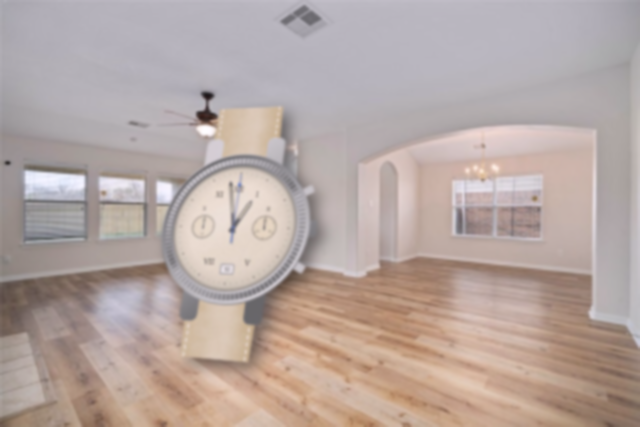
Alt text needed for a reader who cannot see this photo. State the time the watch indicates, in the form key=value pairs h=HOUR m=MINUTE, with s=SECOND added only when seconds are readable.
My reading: h=12 m=58
